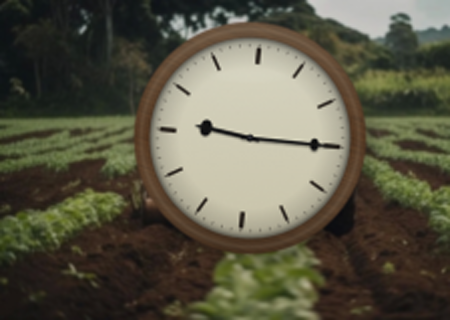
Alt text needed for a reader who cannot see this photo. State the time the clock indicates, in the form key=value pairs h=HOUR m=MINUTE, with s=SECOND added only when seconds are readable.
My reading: h=9 m=15
